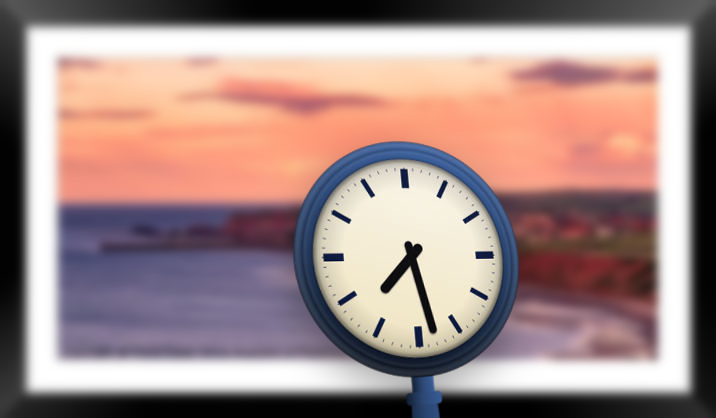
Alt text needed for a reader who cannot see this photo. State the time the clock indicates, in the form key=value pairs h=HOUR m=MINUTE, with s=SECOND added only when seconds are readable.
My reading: h=7 m=28
